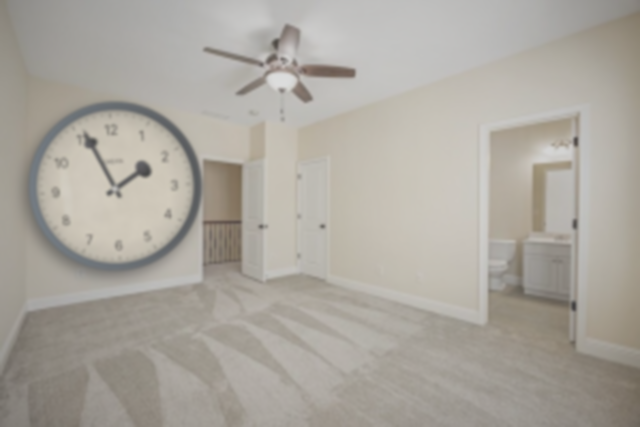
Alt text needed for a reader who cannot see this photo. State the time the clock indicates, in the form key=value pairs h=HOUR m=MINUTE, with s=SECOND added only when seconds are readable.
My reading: h=1 m=56
